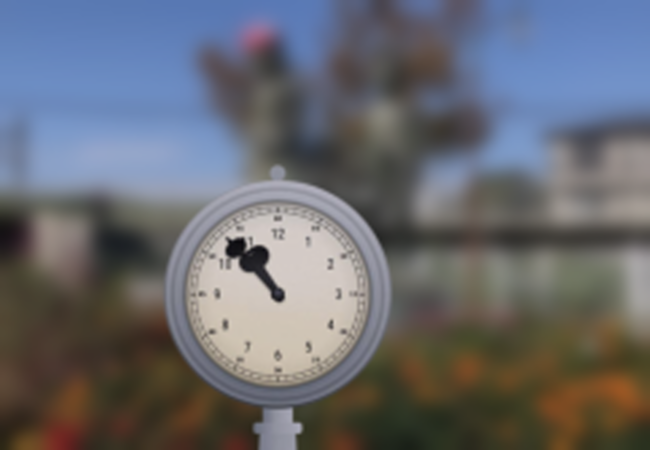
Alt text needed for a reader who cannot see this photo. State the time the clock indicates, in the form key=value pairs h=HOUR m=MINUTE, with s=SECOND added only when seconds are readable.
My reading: h=10 m=53
